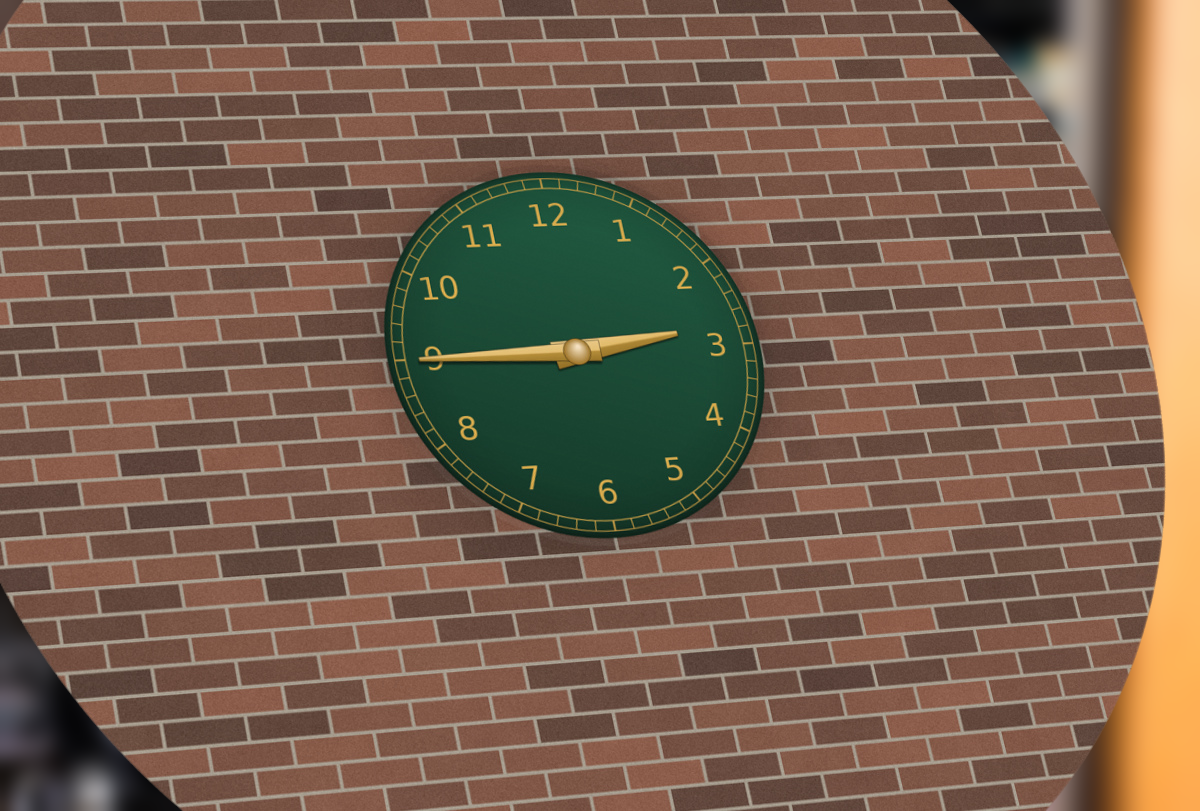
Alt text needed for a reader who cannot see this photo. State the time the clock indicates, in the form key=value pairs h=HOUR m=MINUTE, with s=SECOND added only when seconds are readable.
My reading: h=2 m=45
